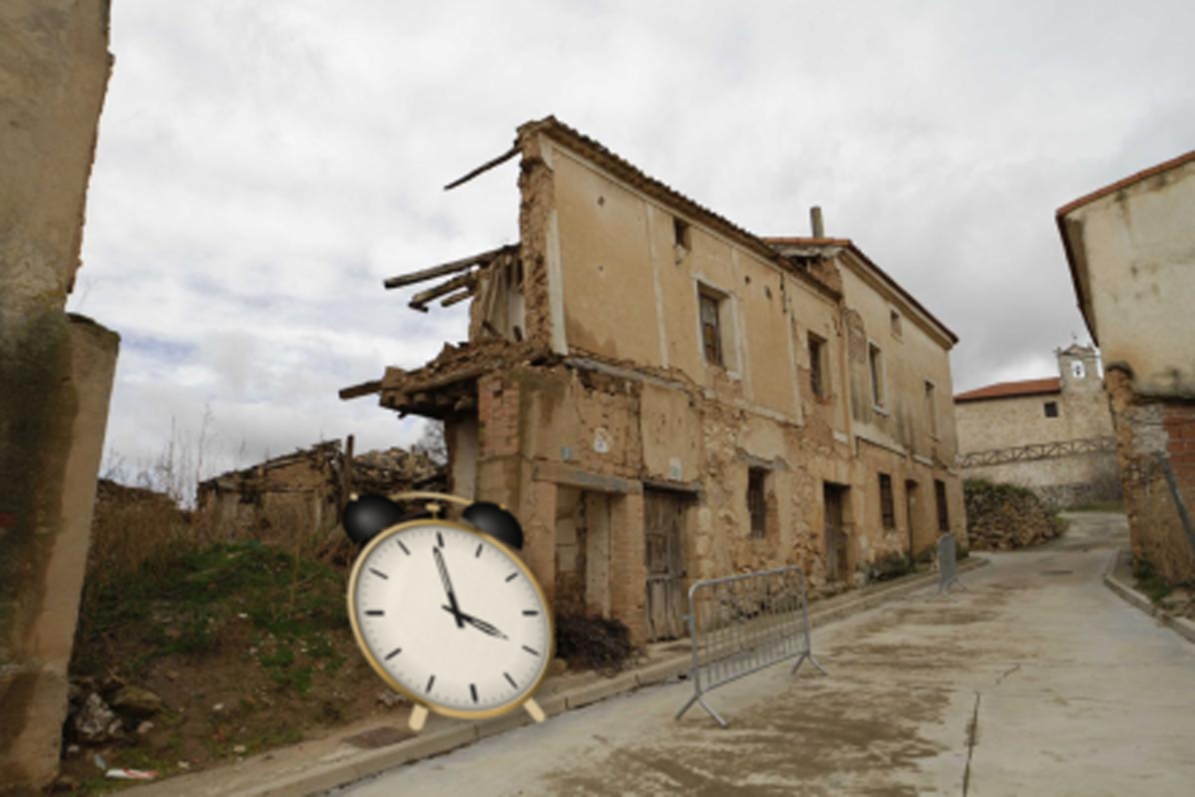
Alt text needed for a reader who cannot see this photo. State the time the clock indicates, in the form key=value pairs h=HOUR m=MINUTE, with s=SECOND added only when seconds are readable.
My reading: h=3 m=59
